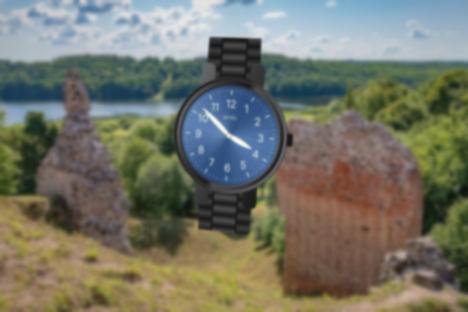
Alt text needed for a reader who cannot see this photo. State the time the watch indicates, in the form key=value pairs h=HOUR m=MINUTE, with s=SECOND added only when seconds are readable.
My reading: h=3 m=52
